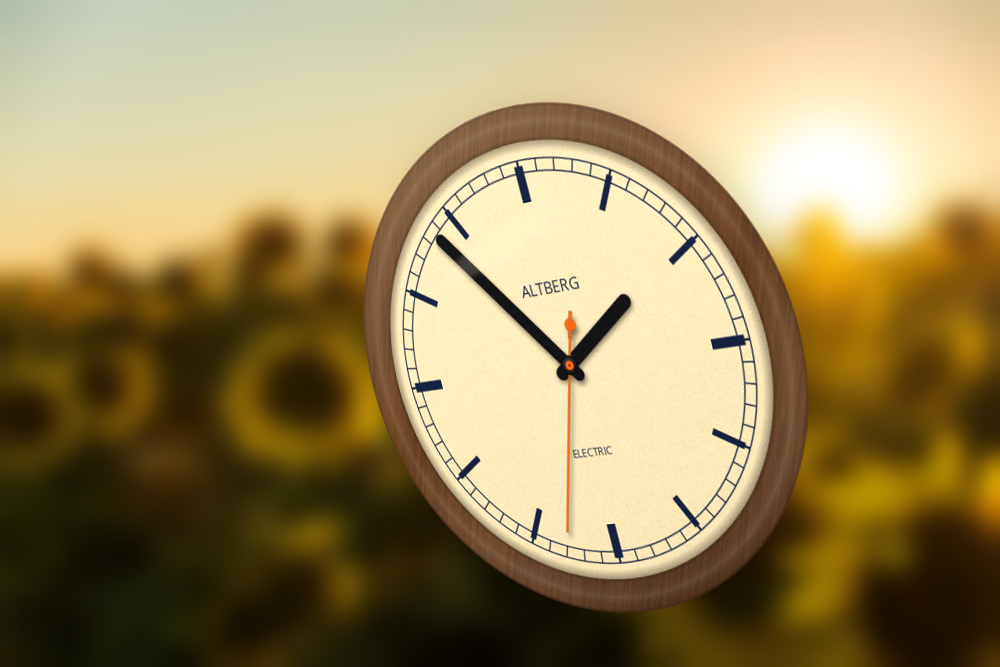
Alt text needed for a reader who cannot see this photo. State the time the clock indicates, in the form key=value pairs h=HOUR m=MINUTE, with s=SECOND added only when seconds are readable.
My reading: h=1 m=53 s=33
